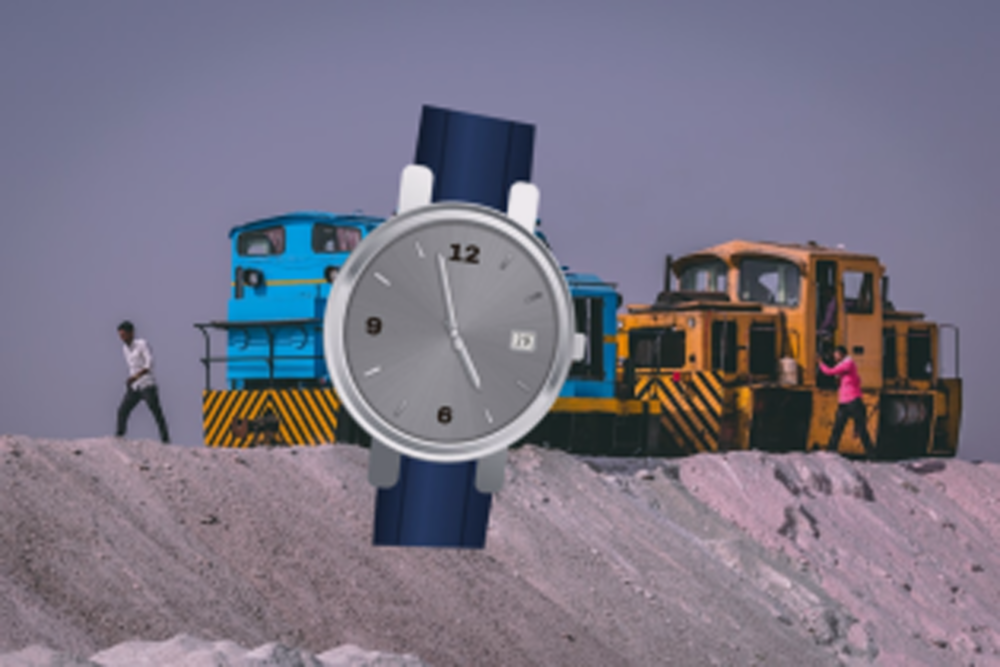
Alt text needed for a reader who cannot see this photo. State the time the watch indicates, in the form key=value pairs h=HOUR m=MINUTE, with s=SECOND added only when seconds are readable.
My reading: h=4 m=57
